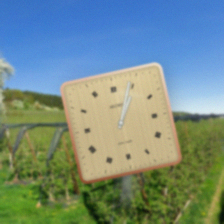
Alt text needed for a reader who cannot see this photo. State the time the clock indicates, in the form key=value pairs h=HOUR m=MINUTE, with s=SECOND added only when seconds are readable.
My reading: h=1 m=4
